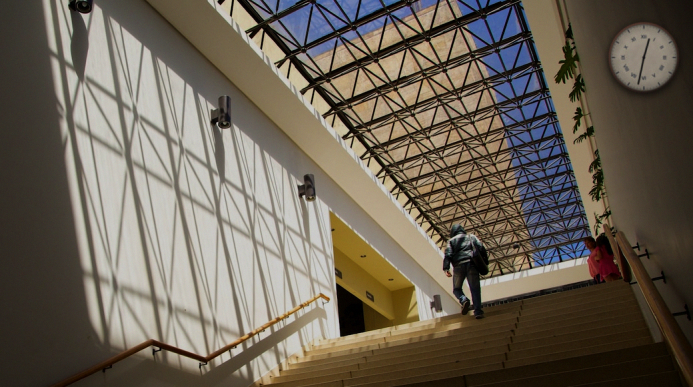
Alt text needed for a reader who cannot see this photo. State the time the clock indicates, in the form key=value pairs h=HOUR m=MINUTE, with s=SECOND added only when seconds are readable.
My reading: h=12 m=32
